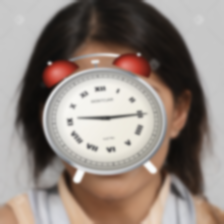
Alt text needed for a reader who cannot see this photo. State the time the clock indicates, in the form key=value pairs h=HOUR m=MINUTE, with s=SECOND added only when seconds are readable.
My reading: h=9 m=15
